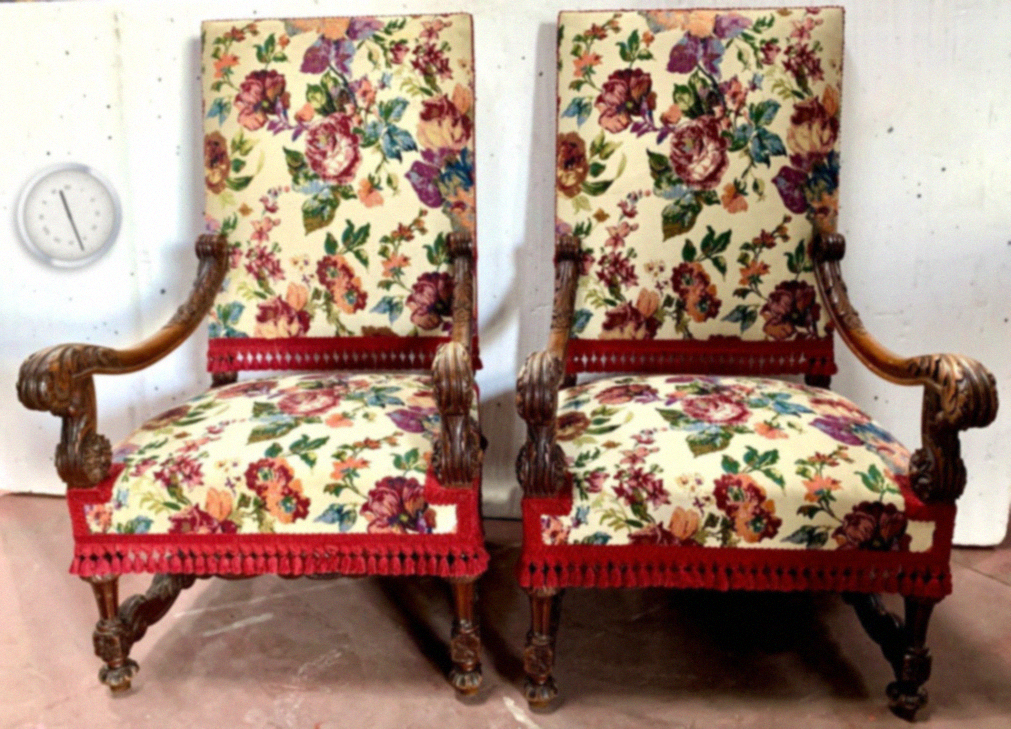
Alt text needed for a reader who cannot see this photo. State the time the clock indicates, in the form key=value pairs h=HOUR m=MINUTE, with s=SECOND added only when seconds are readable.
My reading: h=11 m=27
